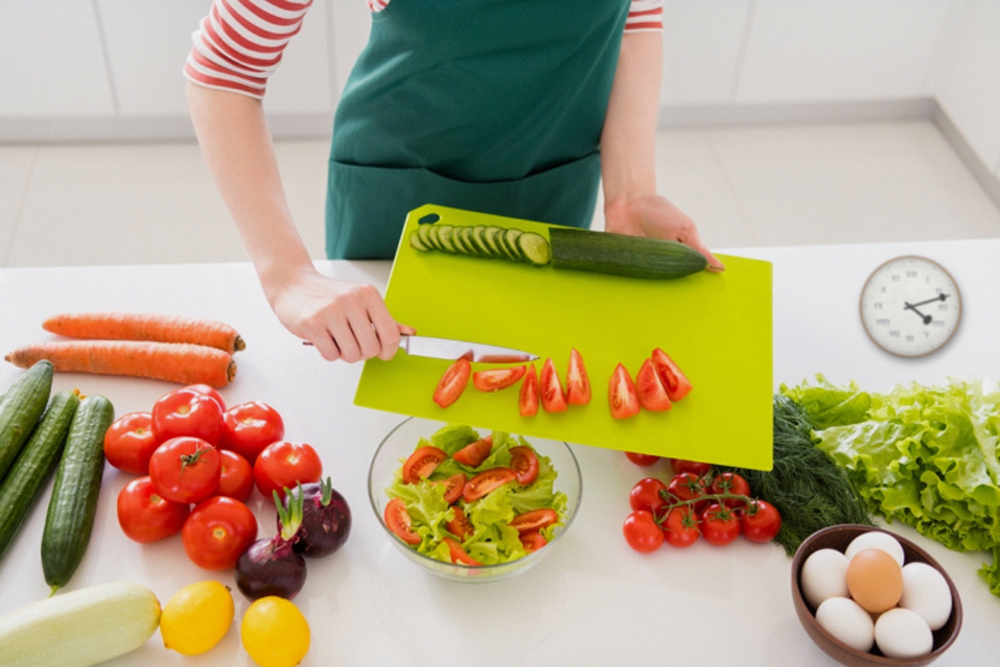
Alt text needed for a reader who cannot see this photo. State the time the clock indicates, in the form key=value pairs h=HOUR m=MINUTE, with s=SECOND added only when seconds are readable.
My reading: h=4 m=12
